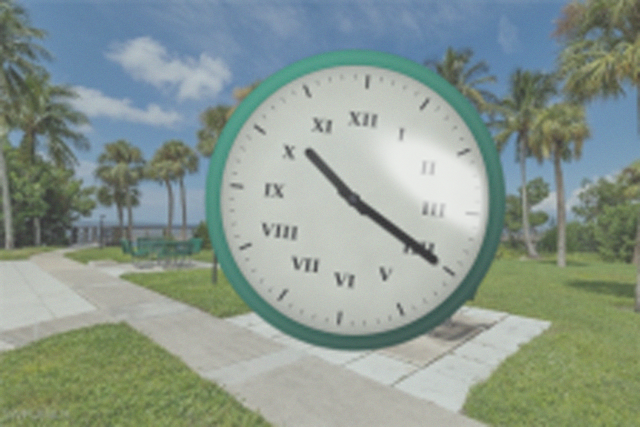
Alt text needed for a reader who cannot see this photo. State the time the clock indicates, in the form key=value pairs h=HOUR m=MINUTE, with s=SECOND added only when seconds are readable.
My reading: h=10 m=20
